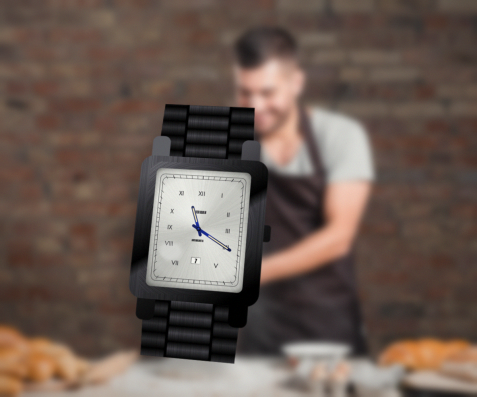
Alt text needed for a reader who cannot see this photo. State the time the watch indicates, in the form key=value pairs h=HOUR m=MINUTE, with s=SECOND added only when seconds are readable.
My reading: h=11 m=20
